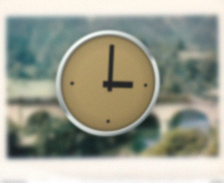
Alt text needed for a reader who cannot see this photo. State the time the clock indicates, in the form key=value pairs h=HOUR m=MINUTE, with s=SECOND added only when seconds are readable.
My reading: h=3 m=0
